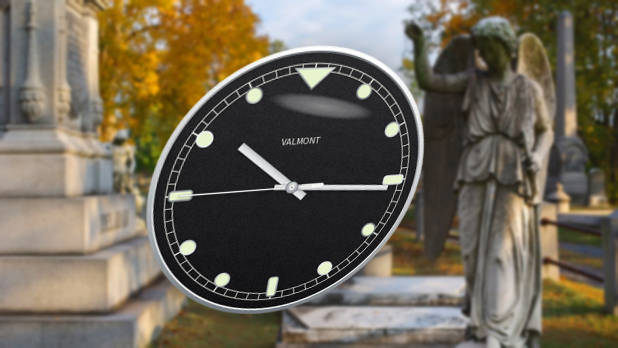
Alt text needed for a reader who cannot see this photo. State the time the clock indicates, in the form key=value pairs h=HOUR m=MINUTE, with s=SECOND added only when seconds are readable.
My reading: h=10 m=15 s=45
